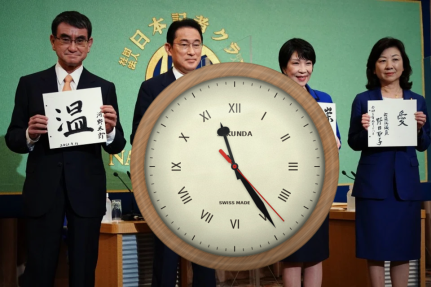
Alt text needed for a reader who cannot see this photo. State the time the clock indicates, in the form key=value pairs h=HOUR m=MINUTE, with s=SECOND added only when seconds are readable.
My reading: h=11 m=24 s=23
